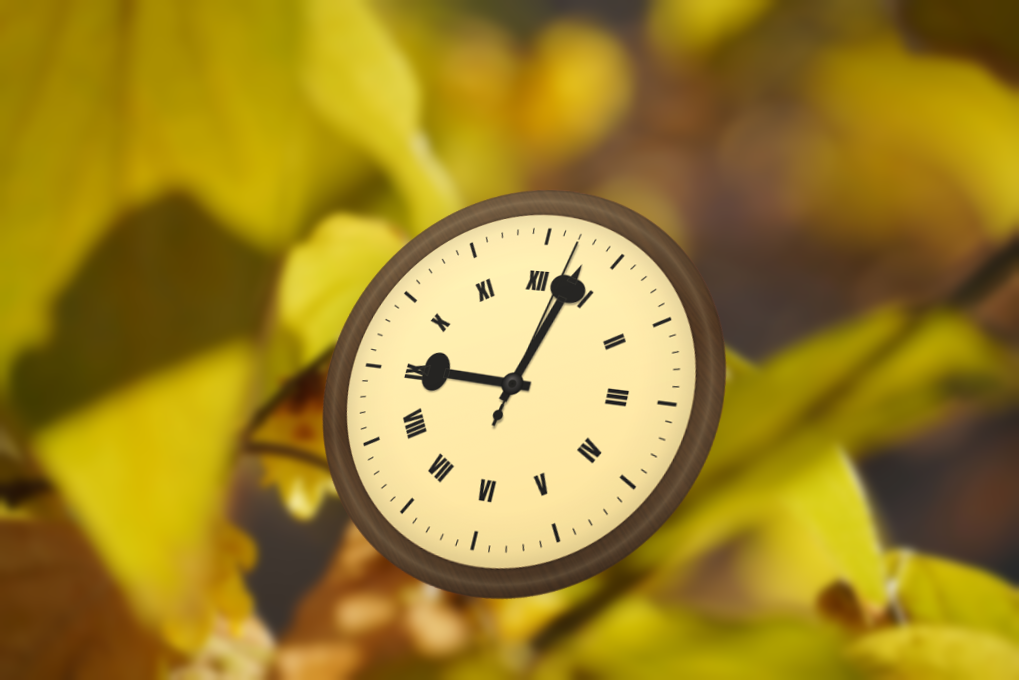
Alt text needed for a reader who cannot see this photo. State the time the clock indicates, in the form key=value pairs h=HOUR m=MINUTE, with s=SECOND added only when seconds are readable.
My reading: h=9 m=3 s=2
